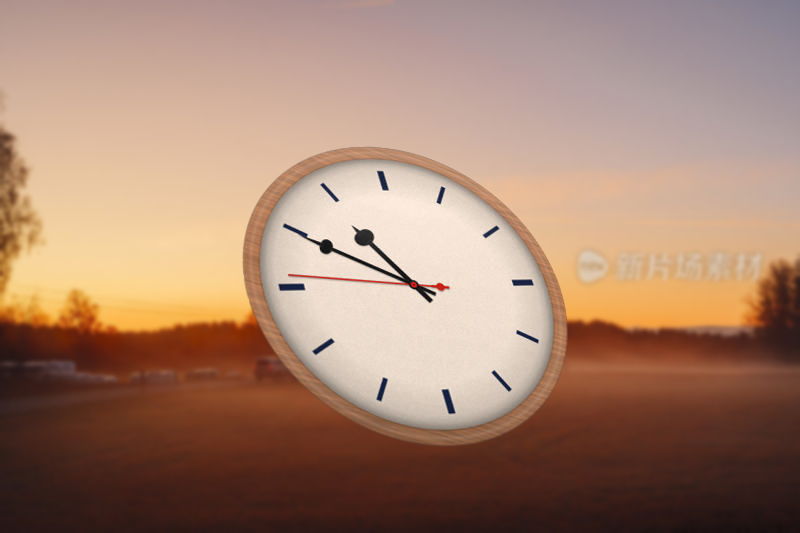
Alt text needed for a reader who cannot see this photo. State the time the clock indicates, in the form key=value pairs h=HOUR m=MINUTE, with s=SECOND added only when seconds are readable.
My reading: h=10 m=49 s=46
